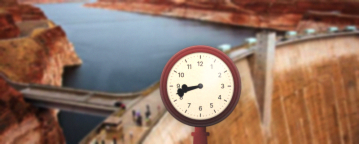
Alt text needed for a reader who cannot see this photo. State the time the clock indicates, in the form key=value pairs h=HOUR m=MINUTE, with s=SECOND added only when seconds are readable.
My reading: h=8 m=42
